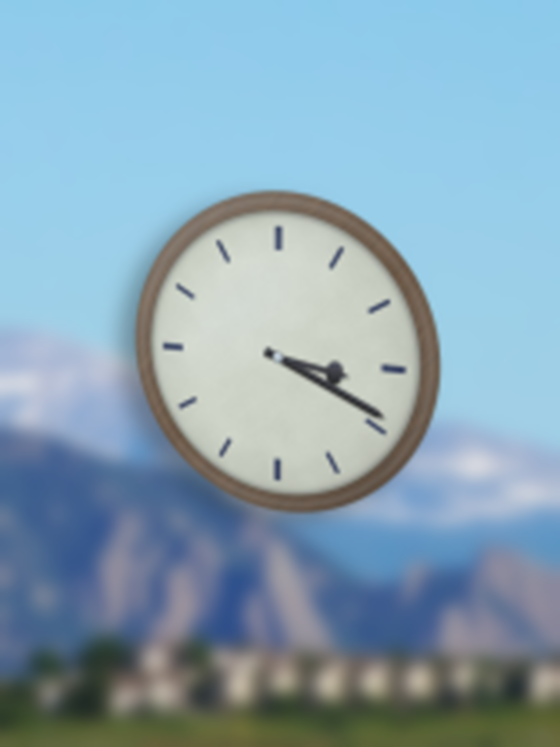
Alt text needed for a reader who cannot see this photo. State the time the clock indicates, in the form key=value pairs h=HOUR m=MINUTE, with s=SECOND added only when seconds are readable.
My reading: h=3 m=19
